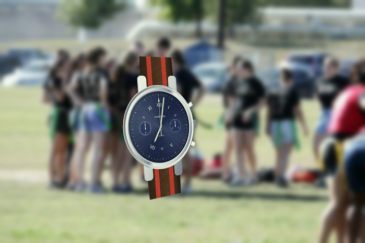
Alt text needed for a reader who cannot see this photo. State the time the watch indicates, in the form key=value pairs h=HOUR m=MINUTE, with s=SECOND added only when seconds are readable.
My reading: h=7 m=2
